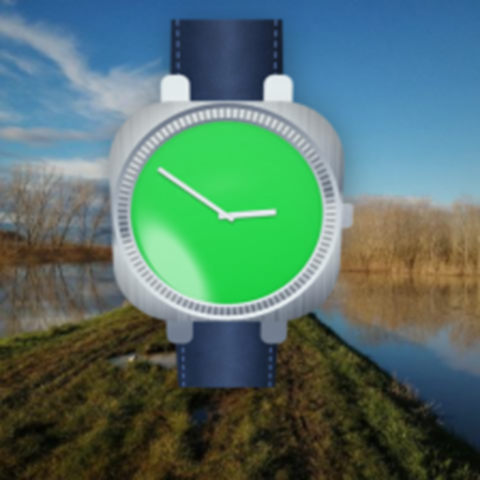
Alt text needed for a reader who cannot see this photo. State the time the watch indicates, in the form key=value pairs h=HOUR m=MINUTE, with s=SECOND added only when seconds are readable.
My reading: h=2 m=51
